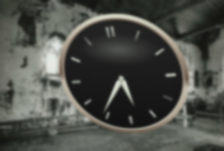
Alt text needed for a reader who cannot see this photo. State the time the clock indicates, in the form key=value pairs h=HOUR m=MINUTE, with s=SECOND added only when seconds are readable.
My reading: h=5 m=36
